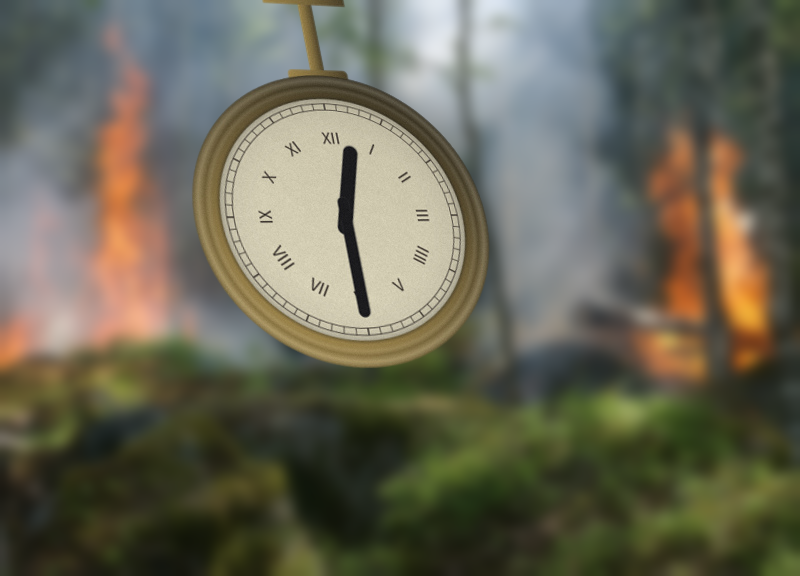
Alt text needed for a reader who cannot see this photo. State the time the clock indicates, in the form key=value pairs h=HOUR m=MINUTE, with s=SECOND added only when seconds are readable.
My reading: h=12 m=30
